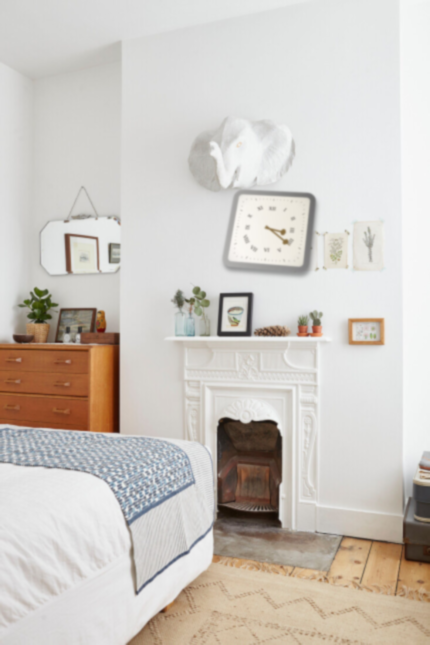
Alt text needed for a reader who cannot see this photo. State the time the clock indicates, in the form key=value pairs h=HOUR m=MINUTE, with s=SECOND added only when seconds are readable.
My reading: h=3 m=21
